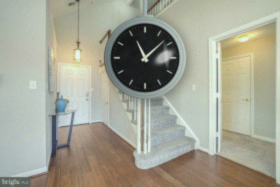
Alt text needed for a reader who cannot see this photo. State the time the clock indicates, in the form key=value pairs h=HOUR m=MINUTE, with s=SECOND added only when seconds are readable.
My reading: h=11 m=8
